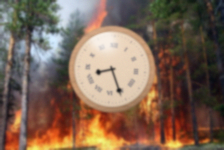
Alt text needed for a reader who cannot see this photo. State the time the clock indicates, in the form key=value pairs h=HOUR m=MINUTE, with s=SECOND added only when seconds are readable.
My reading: h=8 m=26
